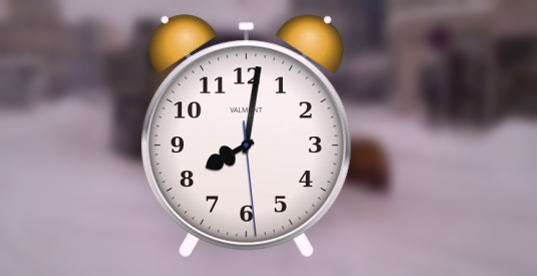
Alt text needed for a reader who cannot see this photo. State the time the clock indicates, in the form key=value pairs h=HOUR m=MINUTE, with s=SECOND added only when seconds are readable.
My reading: h=8 m=1 s=29
